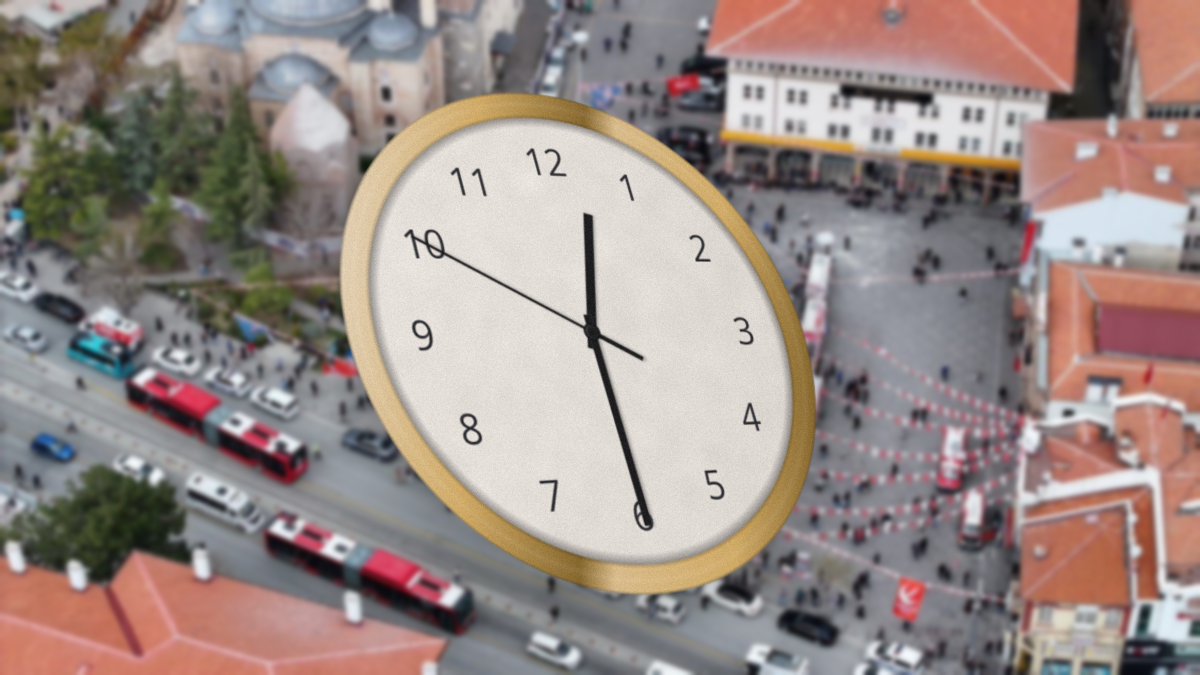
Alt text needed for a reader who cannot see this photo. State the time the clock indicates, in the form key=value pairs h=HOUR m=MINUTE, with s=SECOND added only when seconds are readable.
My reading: h=12 m=29 s=50
